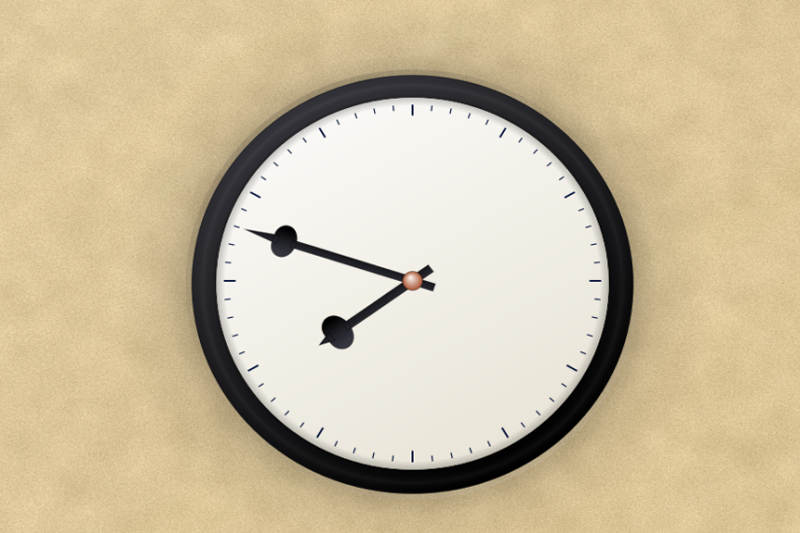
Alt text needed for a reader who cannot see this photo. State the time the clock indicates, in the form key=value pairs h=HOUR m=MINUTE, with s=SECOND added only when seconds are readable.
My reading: h=7 m=48
